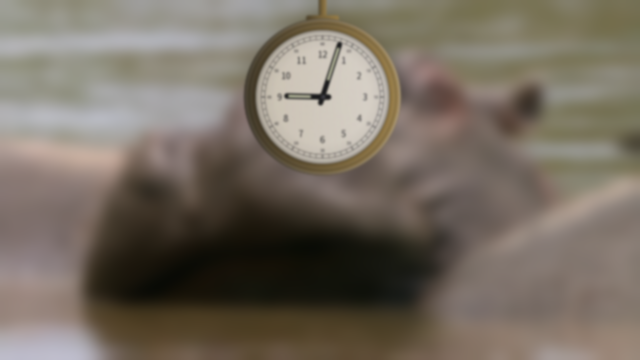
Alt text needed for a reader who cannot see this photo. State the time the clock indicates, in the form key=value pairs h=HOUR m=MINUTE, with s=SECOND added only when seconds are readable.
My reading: h=9 m=3
